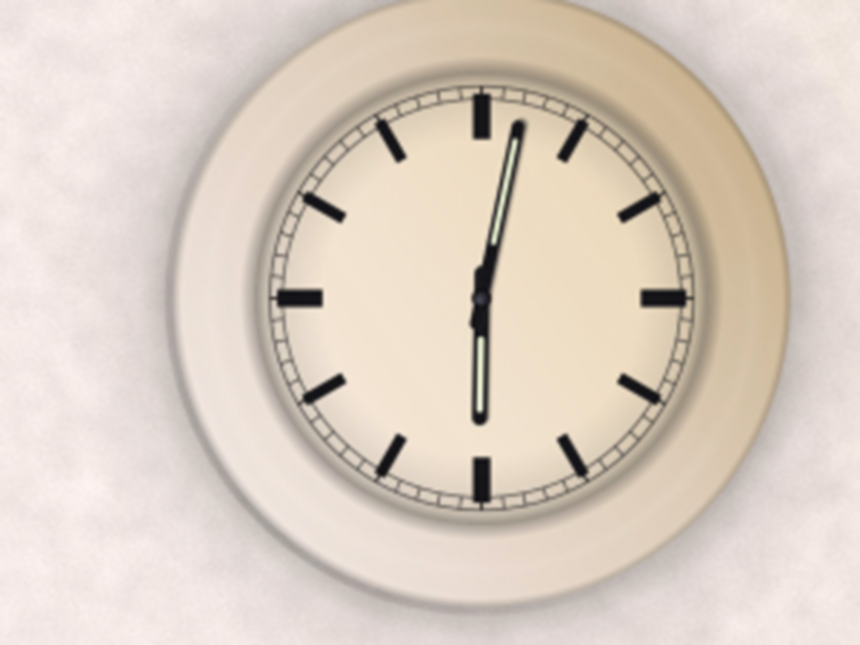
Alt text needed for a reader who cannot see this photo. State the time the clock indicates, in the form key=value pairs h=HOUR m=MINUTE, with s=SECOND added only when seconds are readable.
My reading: h=6 m=2
